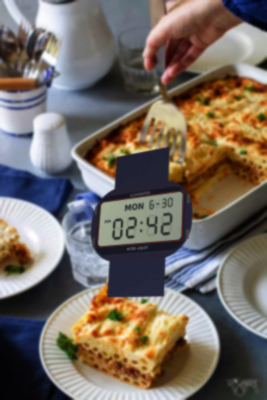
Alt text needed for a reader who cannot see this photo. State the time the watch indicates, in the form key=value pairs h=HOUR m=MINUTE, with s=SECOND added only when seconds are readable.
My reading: h=2 m=42
